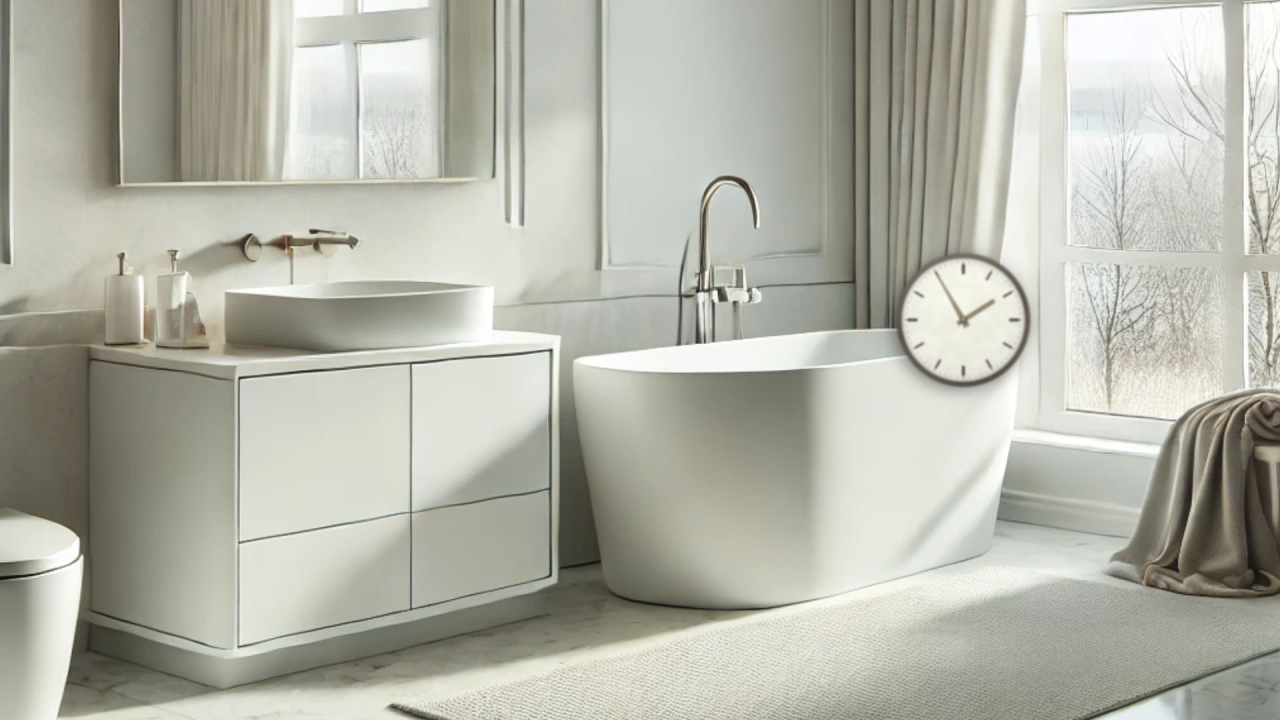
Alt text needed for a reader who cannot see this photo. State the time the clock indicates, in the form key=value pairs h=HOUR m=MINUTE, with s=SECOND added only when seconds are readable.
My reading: h=1 m=55
